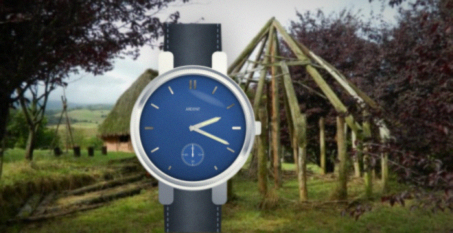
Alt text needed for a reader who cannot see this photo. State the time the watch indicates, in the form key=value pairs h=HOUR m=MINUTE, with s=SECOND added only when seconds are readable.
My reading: h=2 m=19
